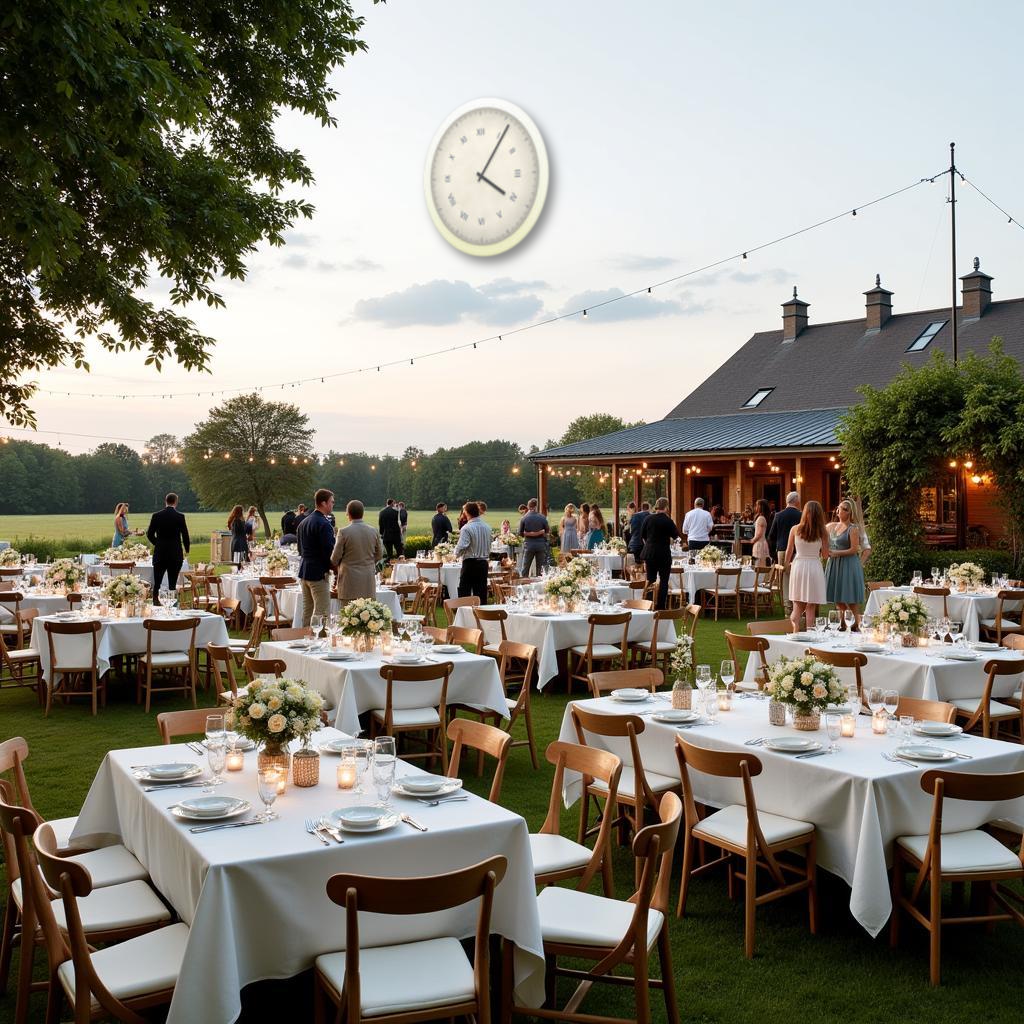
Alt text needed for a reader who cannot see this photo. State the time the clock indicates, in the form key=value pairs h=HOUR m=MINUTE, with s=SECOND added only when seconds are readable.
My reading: h=4 m=6
